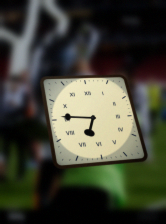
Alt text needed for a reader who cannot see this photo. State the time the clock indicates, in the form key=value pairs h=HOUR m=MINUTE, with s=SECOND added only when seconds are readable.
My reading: h=6 m=46
